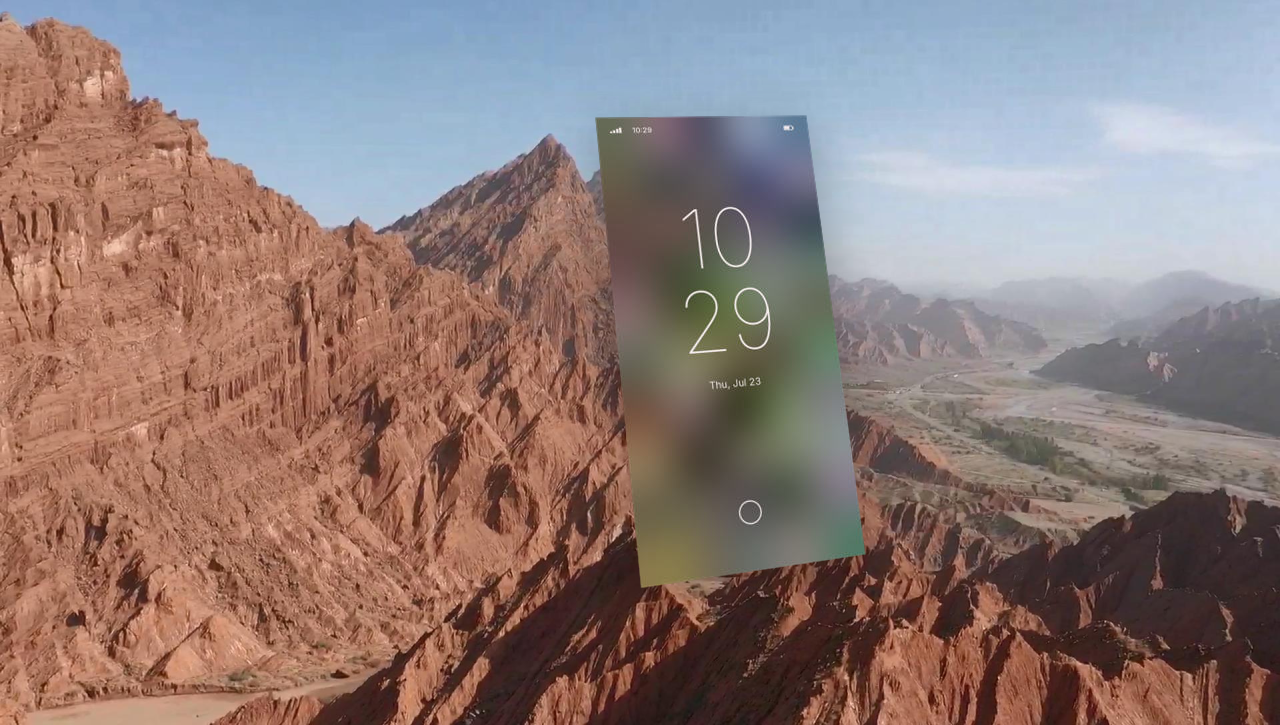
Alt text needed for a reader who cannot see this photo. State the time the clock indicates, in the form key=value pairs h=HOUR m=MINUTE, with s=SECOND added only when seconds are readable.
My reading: h=10 m=29
